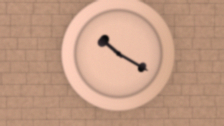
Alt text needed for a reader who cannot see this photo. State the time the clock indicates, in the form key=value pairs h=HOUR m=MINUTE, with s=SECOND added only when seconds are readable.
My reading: h=10 m=20
